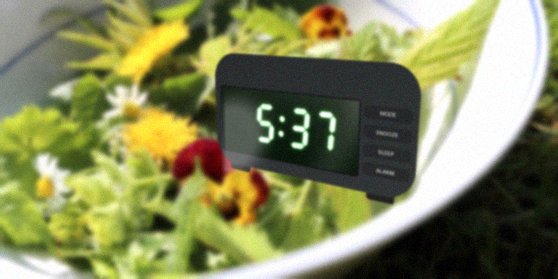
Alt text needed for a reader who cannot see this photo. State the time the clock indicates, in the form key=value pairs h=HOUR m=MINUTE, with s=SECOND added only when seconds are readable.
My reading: h=5 m=37
